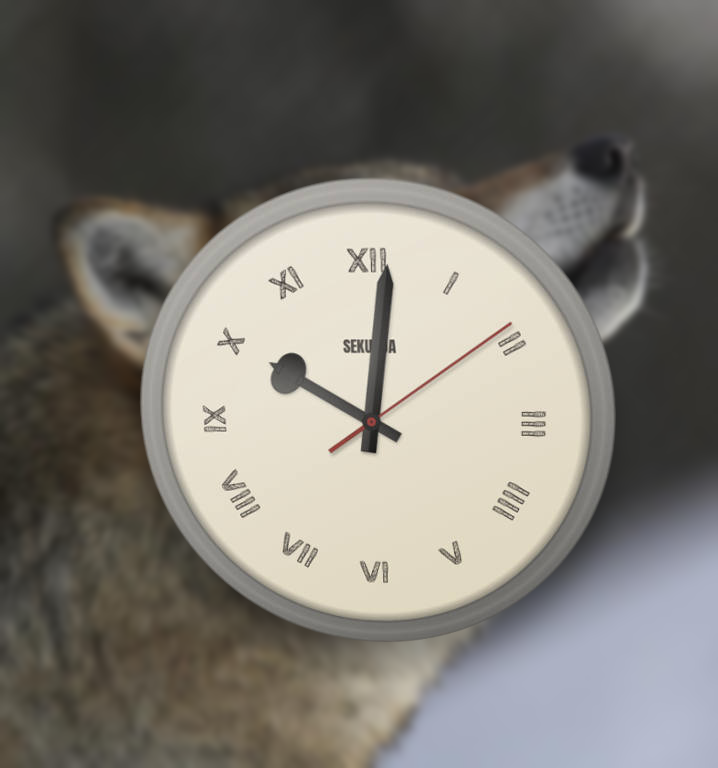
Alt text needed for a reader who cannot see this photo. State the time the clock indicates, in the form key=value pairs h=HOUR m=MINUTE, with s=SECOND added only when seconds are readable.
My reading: h=10 m=1 s=9
